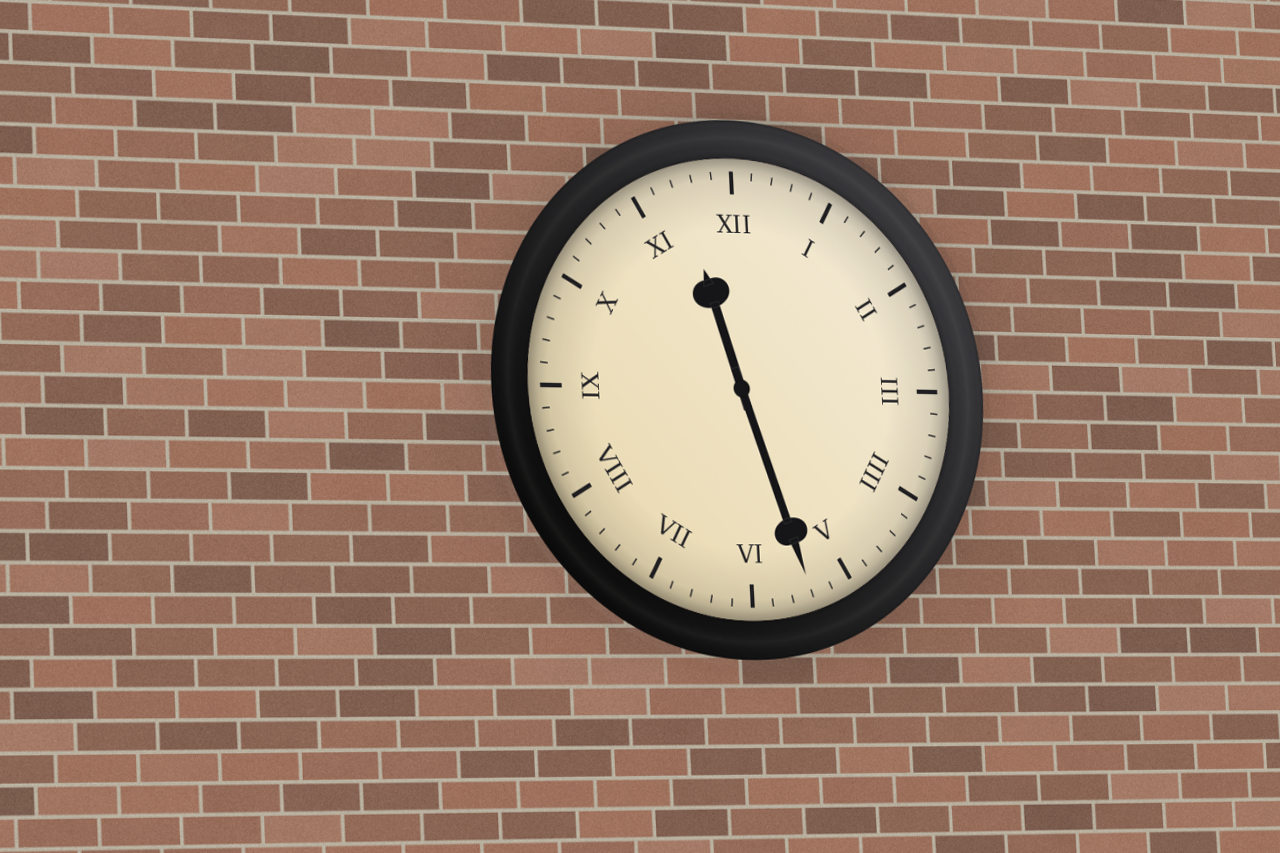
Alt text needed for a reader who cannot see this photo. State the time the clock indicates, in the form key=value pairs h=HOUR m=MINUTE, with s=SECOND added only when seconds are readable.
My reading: h=11 m=27
